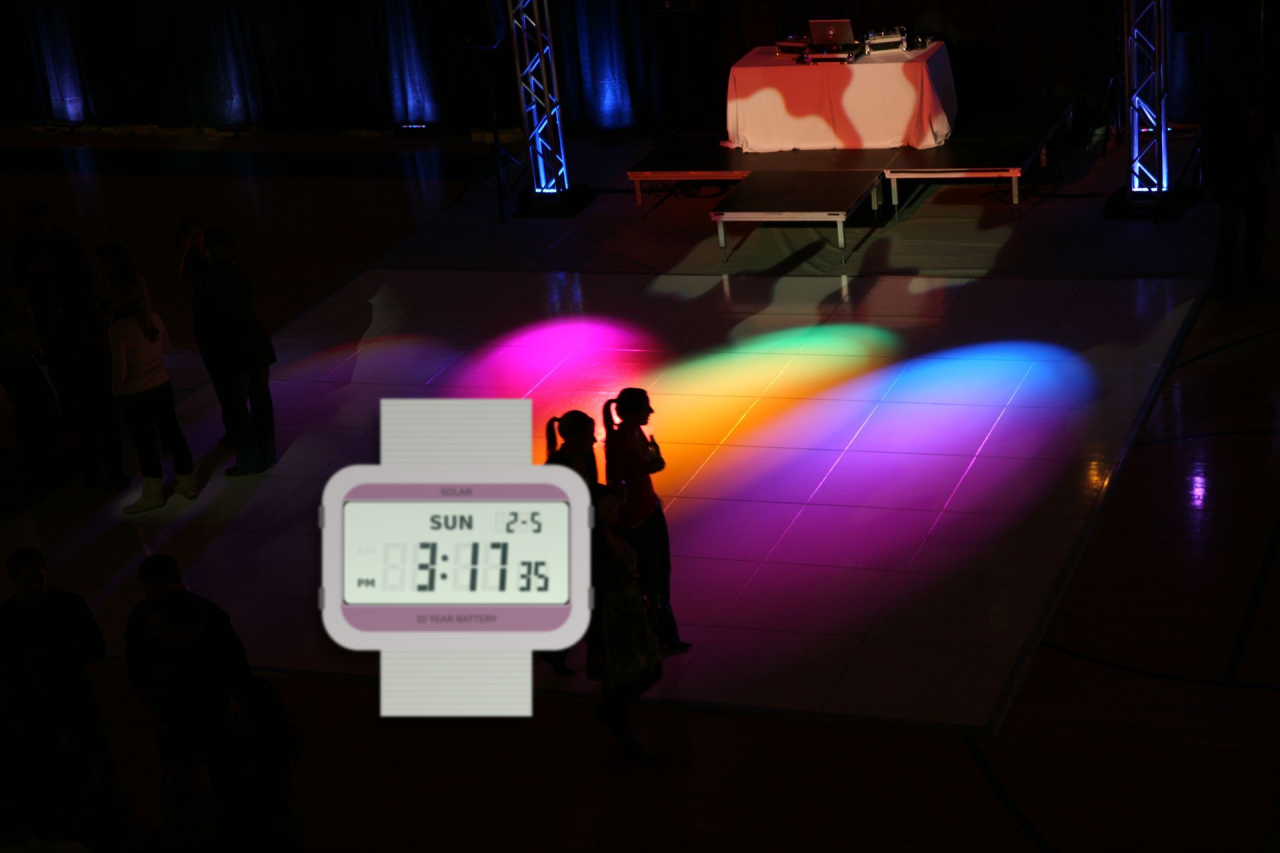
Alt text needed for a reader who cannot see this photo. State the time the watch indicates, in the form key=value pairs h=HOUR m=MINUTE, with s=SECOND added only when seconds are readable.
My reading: h=3 m=17 s=35
